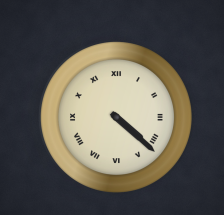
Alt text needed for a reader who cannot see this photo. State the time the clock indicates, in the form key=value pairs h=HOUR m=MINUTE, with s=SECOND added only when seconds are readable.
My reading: h=4 m=22
